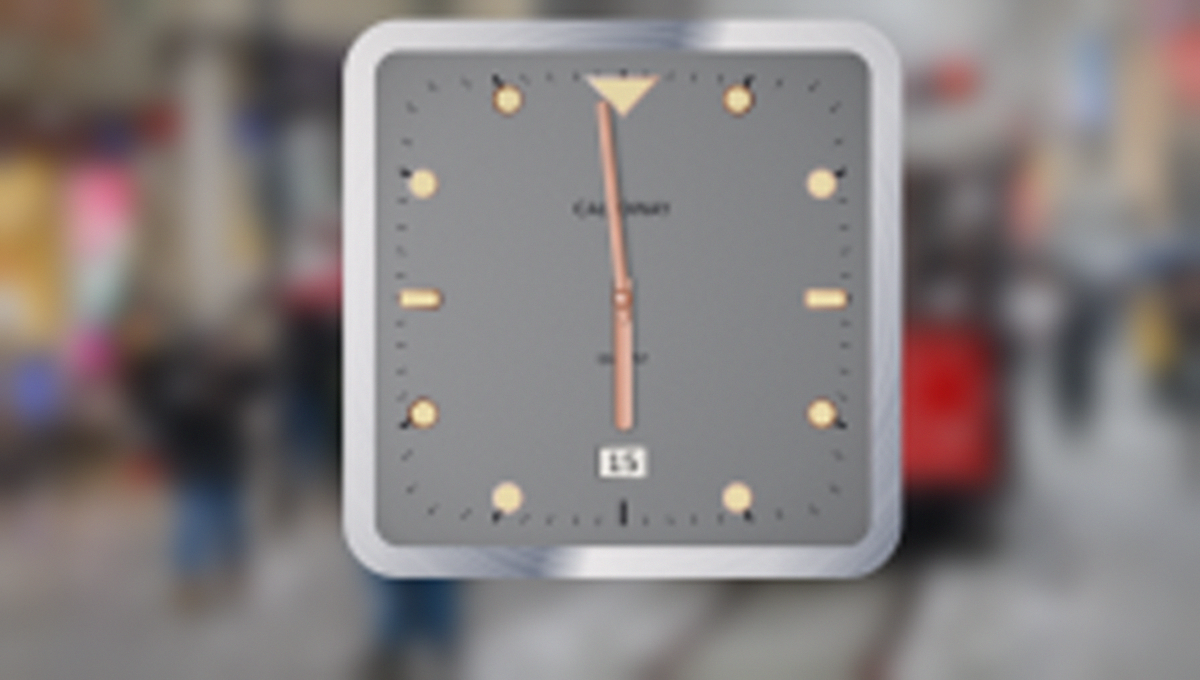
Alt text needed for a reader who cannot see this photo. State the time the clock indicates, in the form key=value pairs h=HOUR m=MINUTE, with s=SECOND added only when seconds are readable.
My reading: h=5 m=59
